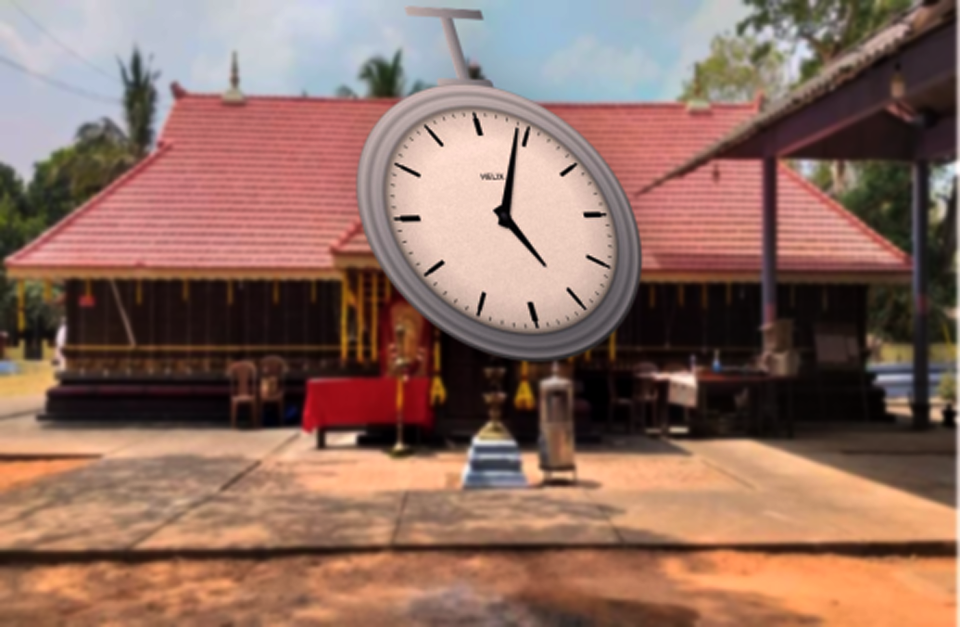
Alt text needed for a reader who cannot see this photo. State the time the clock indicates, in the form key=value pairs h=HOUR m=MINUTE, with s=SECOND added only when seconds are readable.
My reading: h=5 m=4
